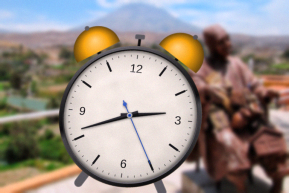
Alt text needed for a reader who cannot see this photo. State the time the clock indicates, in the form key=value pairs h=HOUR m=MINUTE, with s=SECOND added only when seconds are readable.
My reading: h=2 m=41 s=25
